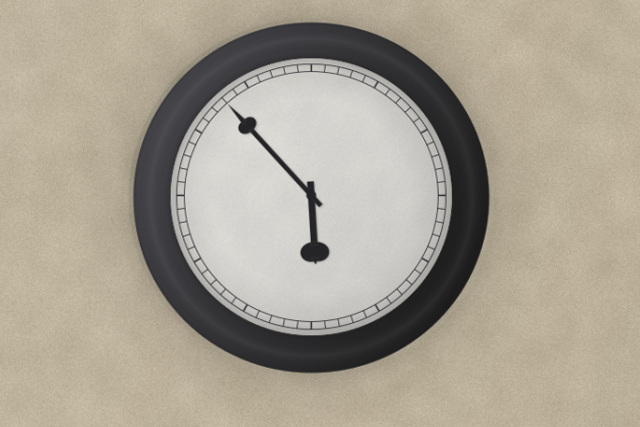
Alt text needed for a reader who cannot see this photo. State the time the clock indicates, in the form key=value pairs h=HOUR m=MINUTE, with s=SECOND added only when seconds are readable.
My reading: h=5 m=53
